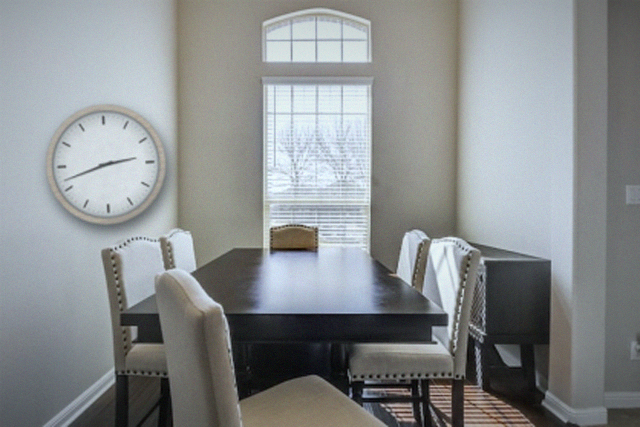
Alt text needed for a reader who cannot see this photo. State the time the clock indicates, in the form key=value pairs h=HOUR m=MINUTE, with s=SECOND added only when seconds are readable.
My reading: h=2 m=42
